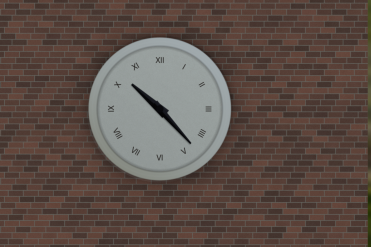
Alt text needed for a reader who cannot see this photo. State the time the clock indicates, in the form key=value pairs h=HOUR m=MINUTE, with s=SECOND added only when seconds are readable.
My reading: h=10 m=23
